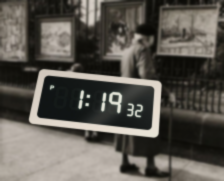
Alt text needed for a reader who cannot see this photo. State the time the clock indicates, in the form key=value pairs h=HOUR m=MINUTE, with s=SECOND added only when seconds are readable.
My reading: h=1 m=19 s=32
